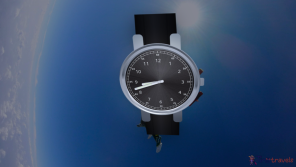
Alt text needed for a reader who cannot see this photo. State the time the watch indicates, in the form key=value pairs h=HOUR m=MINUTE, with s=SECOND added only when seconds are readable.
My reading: h=8 m=42
